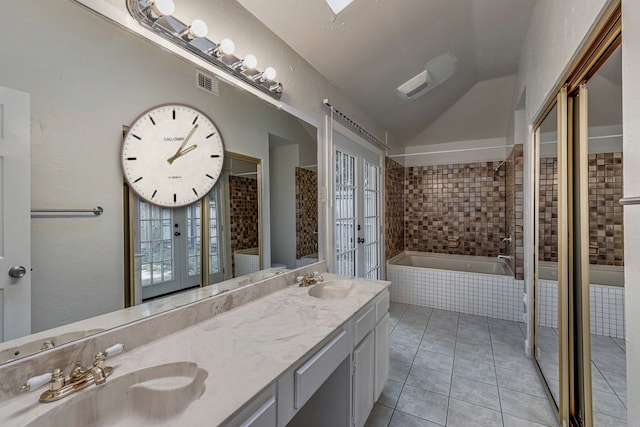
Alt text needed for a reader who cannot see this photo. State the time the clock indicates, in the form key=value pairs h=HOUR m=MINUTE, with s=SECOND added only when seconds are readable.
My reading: h=2 m=6
